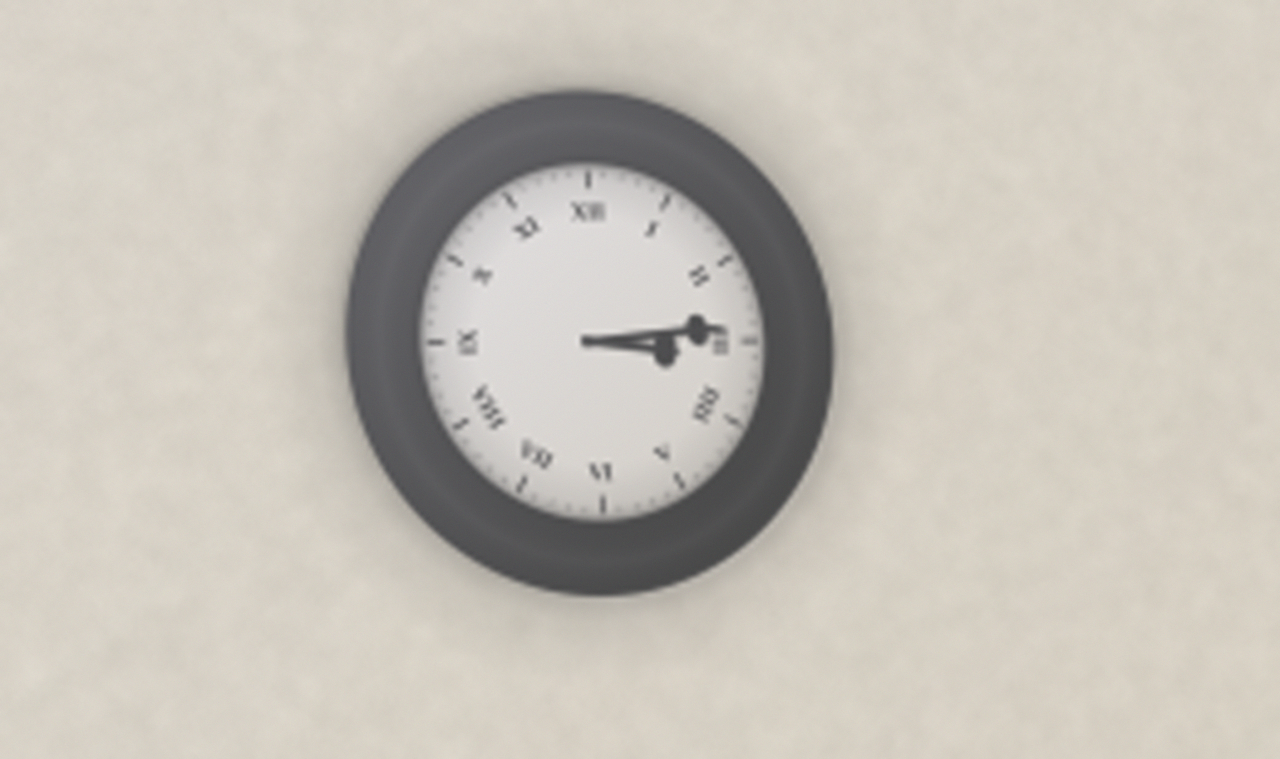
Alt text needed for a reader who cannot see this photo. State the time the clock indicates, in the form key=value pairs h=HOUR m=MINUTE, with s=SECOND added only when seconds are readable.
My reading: h=3 m=14
